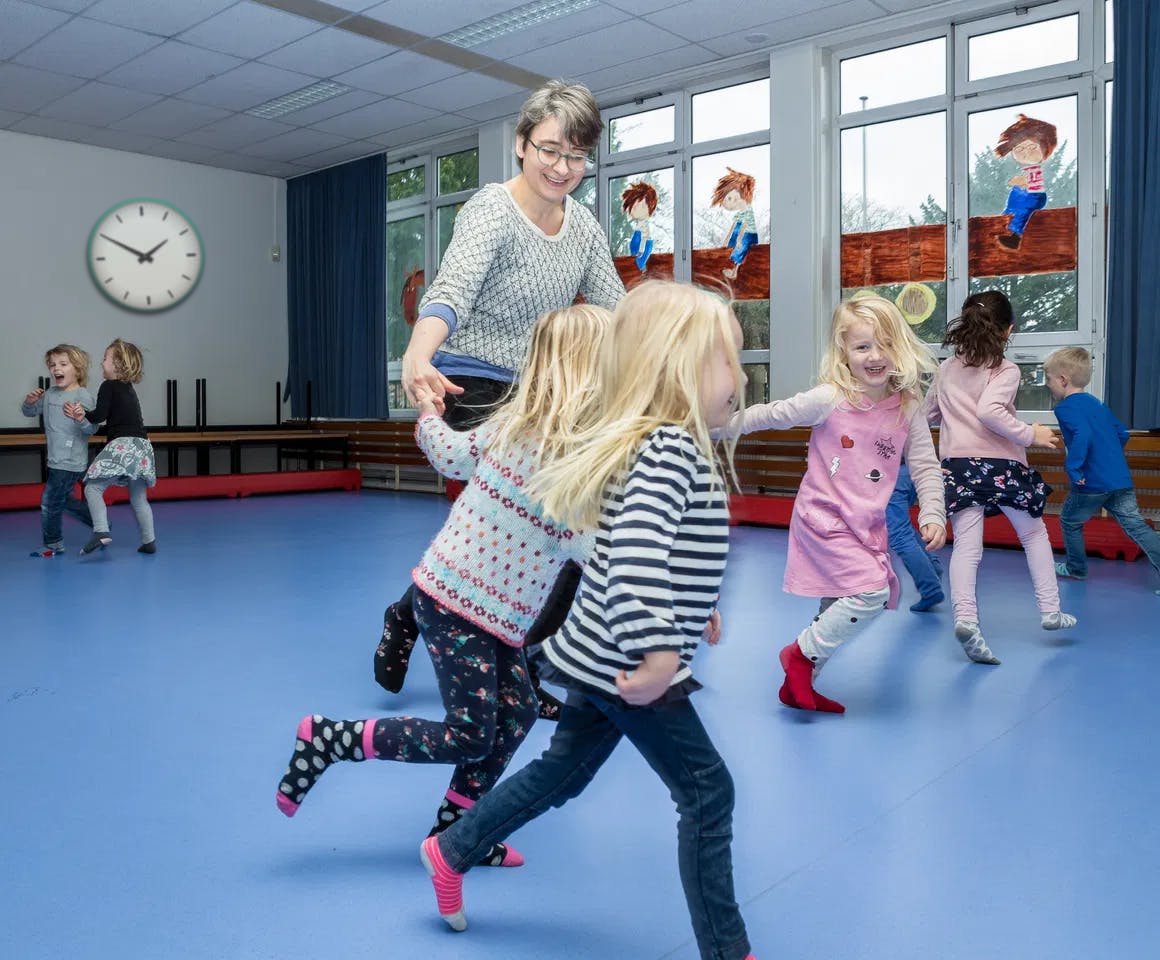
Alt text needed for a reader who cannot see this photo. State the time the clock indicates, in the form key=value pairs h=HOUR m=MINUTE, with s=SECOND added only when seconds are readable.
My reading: h=1 m=50
